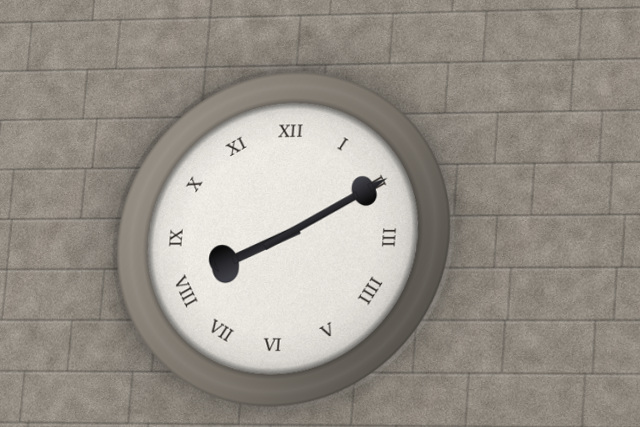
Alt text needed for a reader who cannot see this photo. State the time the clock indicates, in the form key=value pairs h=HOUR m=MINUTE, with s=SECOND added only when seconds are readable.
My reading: h=8 m=10
